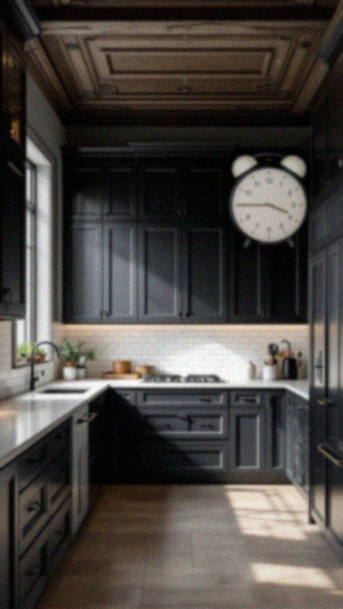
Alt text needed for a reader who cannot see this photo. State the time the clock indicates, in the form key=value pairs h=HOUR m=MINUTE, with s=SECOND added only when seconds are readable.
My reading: h=3 m=45
